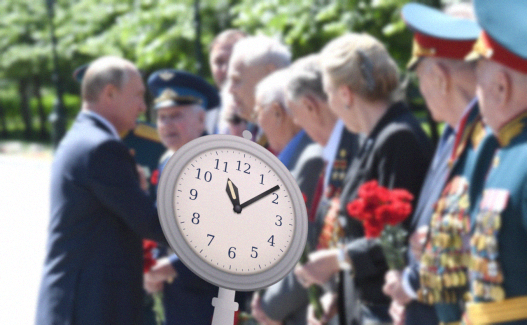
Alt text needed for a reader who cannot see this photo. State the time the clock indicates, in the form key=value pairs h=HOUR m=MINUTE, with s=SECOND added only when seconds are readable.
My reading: h=11 m=8
